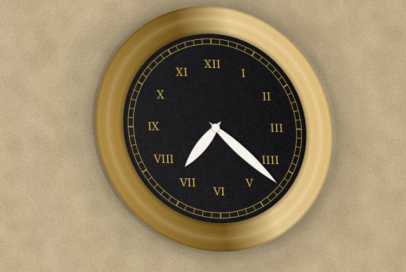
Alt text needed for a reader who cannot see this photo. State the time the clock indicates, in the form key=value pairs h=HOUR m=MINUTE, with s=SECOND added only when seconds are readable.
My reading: h=7 m=22
